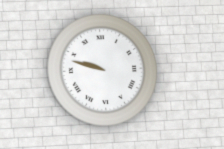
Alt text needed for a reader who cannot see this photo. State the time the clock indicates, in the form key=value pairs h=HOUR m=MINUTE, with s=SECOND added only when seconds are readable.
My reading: h=9 m=48
